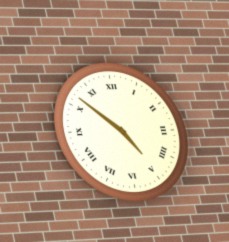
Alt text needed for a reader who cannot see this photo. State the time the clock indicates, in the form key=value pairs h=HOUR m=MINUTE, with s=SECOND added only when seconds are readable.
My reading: h=4 m=52
